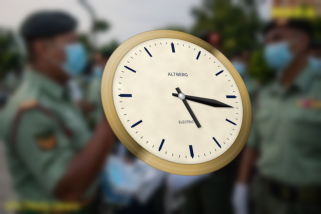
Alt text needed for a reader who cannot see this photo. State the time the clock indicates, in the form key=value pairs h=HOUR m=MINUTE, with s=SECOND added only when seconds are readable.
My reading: h=5 m=17
